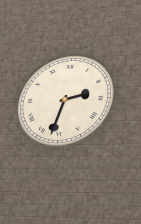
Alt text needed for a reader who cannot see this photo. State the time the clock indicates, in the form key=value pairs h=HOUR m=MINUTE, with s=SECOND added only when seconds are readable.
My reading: h=2 m=32
